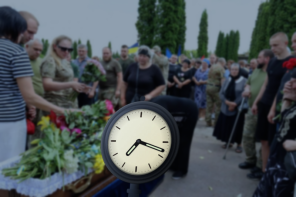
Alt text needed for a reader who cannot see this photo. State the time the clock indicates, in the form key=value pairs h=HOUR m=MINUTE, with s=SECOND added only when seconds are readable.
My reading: h=7 m=18
